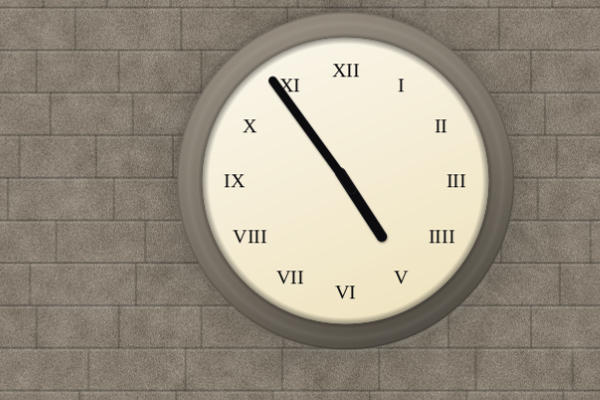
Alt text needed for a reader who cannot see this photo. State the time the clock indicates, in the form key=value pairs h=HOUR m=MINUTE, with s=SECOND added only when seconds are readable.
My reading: h=4 m=54
